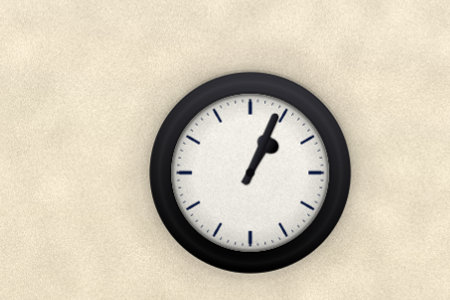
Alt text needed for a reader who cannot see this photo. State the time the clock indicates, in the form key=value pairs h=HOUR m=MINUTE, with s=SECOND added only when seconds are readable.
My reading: h=1 m=4
